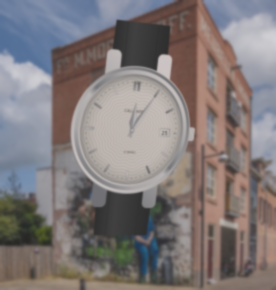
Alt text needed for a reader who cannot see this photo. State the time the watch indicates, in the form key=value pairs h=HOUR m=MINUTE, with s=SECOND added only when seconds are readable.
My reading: h=12 m=5
